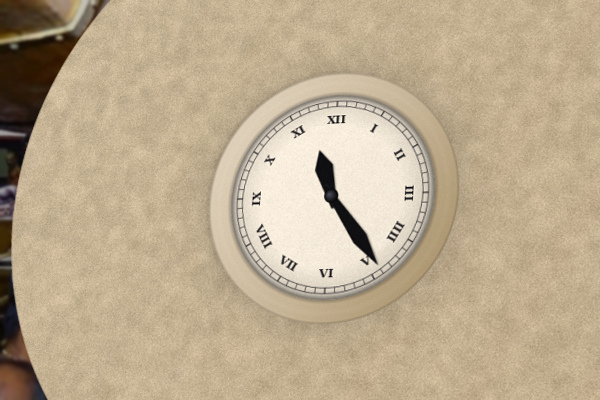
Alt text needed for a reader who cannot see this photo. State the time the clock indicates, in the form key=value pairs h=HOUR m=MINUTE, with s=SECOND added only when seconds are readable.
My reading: h=11 m=24
